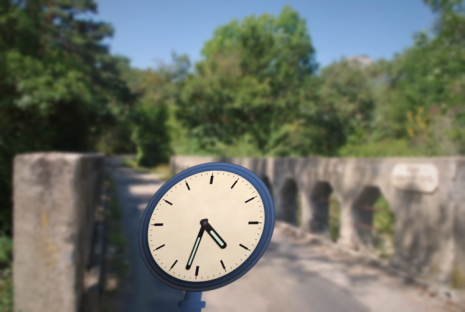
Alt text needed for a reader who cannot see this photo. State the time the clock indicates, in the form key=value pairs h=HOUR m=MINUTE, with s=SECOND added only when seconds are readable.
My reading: h=4 m=32
